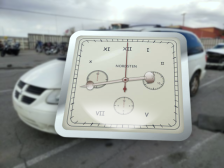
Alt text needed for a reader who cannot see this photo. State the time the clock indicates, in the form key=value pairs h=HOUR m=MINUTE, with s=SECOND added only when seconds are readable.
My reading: h=2 m=43
